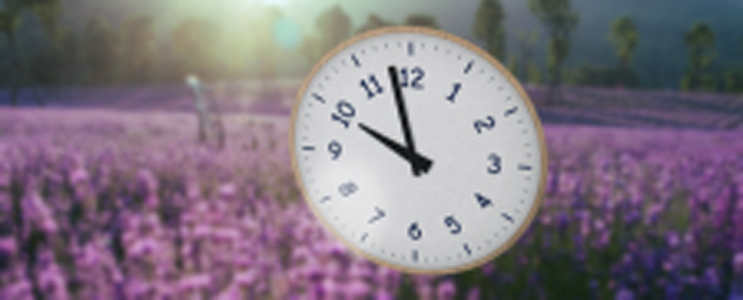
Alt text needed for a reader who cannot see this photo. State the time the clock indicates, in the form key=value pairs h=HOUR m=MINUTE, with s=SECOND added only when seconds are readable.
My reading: h=9 m=58
